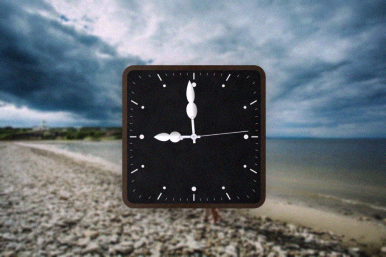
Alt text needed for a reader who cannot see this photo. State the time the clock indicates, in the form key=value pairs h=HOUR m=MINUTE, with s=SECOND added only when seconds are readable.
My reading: h=8 m=59 s=14
